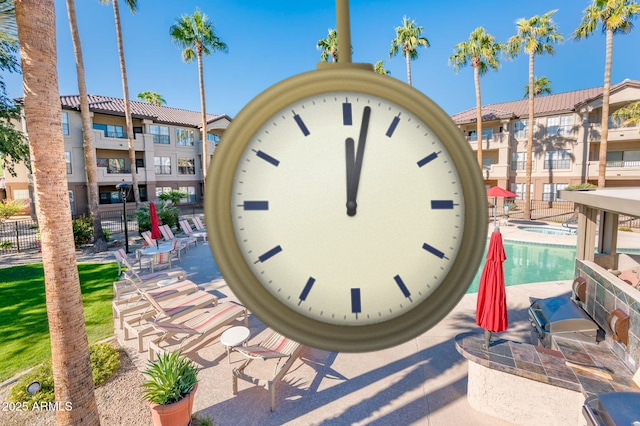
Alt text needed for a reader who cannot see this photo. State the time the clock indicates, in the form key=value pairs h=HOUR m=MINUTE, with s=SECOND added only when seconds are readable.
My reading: h=12 m=2
